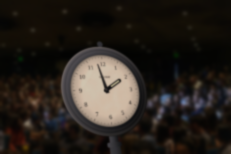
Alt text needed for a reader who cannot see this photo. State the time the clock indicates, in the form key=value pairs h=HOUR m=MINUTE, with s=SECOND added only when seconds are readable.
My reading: h=1 m=58
